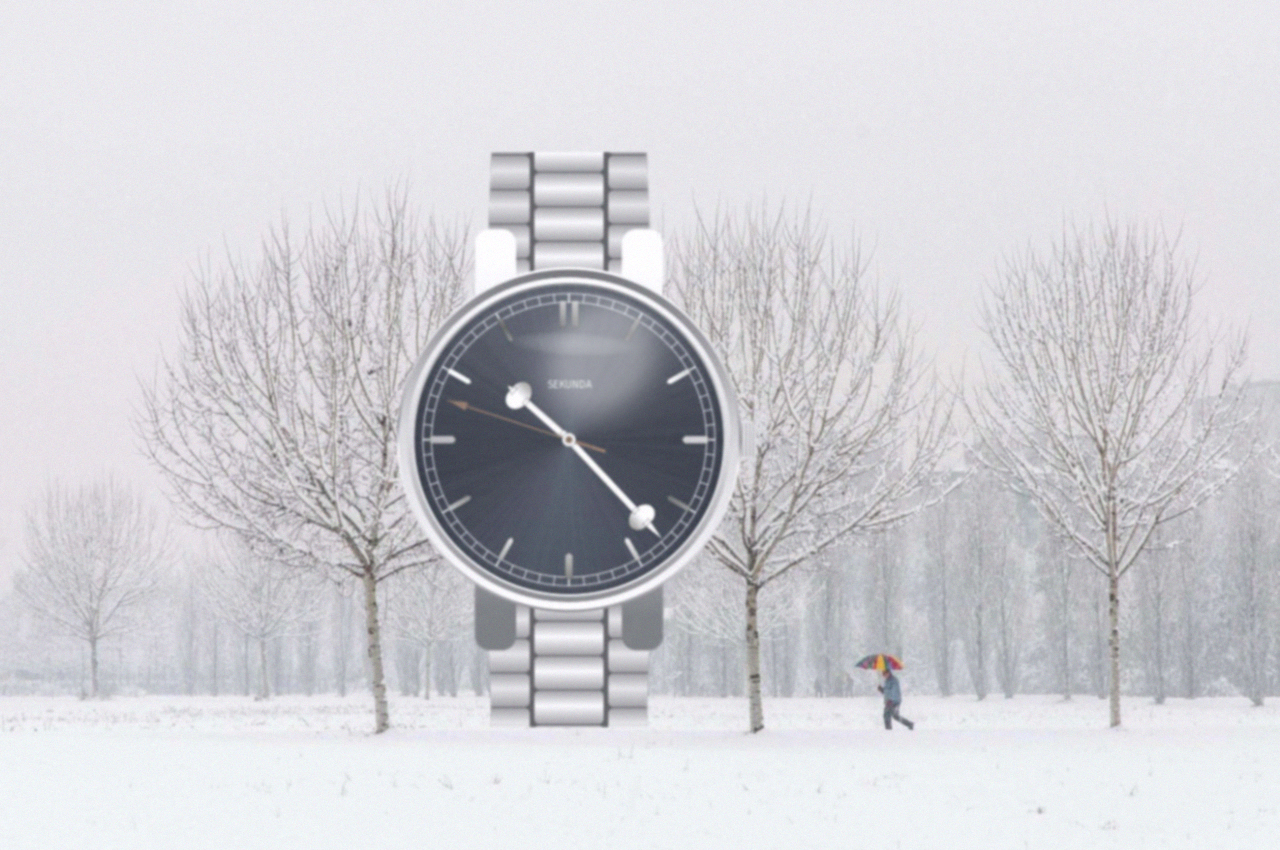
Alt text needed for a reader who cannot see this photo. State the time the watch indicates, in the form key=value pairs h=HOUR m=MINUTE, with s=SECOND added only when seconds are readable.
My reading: h=10 m=22 s=48
